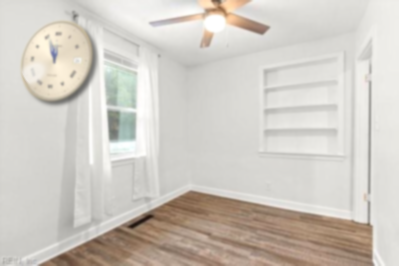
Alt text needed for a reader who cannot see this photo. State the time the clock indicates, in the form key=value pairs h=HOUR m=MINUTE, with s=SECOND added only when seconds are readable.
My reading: h=11 m=56
